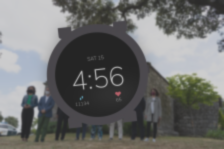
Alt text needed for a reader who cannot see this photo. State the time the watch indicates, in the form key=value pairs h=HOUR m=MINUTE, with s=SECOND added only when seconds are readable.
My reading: h=4 m=56
